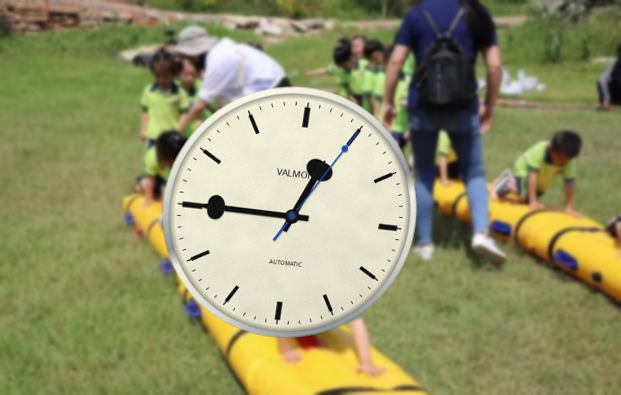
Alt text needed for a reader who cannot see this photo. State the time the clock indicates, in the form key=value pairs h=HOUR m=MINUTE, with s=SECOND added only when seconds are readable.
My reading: h=12 m=45 s=5
